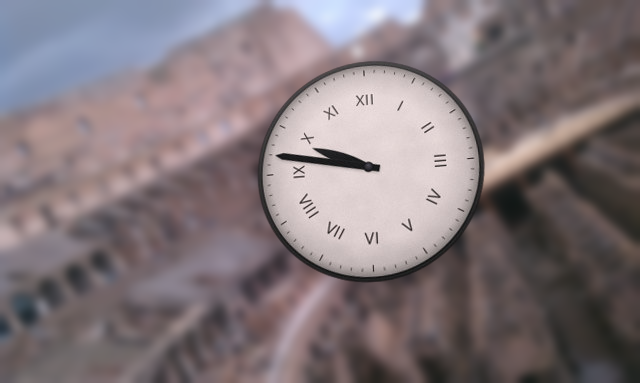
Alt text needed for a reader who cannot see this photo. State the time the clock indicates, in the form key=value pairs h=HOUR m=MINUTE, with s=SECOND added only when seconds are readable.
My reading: h=9 m=47
